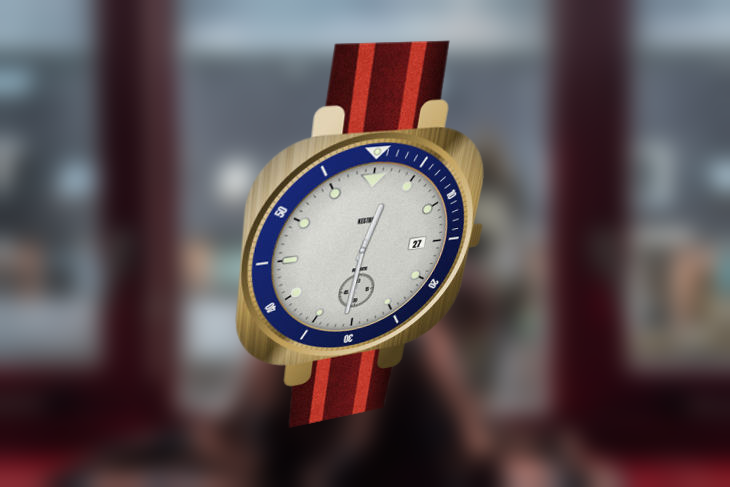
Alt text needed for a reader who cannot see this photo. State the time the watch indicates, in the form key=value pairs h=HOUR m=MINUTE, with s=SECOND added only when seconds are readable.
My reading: h=12 m=31
